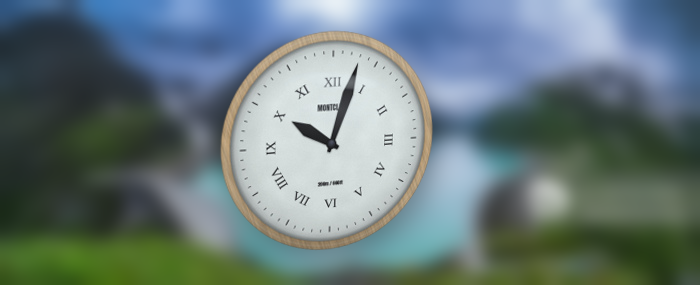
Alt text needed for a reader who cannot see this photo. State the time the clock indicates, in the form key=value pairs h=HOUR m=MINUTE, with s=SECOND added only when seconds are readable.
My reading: h=10 m=3
